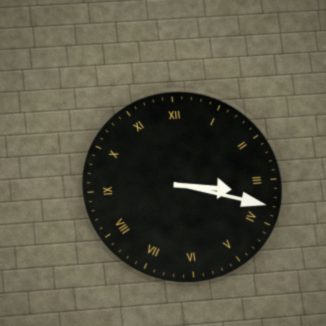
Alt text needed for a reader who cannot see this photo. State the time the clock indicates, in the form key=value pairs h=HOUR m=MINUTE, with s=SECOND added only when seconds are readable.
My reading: h=3 m=18
